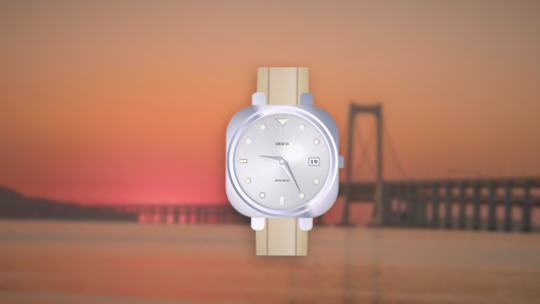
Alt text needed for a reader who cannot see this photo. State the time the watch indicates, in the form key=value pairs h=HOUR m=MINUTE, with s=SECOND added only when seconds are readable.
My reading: h=9 m=25
